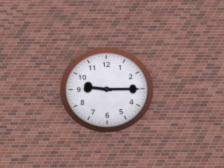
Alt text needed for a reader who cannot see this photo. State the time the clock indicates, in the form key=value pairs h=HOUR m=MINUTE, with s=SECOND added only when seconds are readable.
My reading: h=9 m=15
